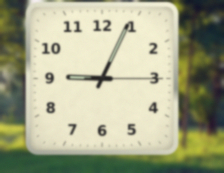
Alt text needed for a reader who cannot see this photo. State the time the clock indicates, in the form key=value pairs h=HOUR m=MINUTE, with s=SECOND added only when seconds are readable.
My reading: h=9 m=4 s=15
